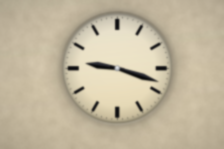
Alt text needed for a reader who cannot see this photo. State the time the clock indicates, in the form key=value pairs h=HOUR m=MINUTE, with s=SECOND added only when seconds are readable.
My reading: h=9 m=18
